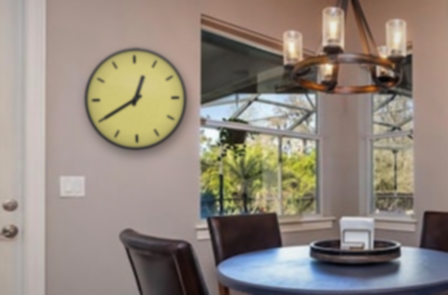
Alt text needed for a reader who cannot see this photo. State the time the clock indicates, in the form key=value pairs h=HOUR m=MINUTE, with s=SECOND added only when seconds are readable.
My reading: h=12 m=40
